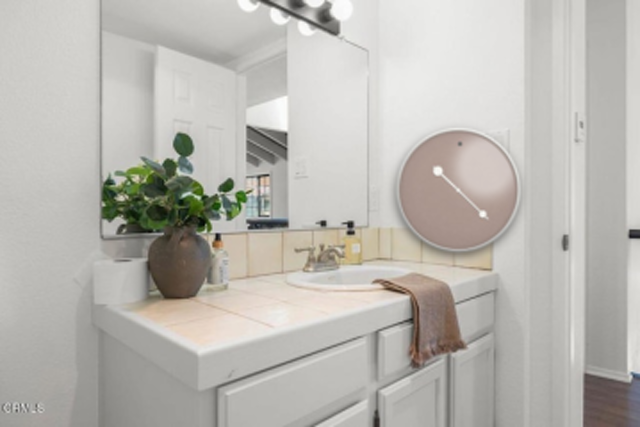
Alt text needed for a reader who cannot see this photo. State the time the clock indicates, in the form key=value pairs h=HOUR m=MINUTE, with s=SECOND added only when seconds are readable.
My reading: h=10 m=22
